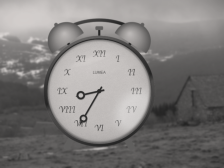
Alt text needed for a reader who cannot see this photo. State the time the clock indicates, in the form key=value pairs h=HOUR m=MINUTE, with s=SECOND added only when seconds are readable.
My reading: h=8 m=35
